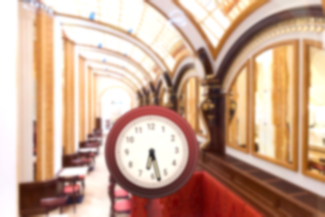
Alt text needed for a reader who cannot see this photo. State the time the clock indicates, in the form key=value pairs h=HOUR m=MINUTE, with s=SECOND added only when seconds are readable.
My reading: h=6 m=28
